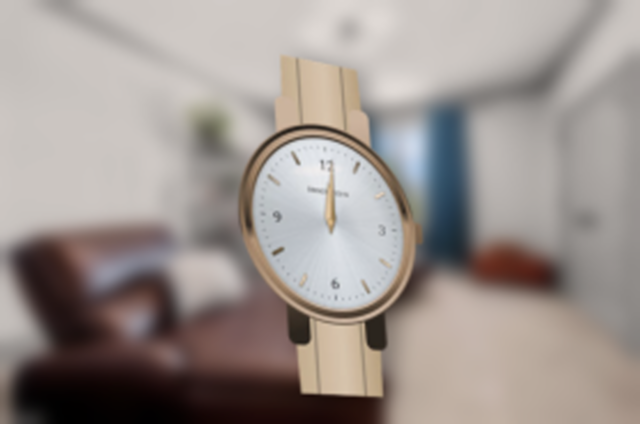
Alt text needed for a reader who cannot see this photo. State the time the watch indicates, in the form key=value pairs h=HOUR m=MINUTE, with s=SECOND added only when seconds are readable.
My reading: h=12 m=1
